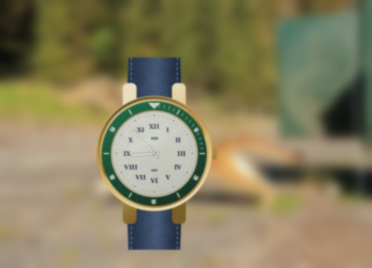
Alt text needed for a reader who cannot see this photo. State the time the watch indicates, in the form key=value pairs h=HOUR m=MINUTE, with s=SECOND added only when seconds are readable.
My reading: h=8 m=53
